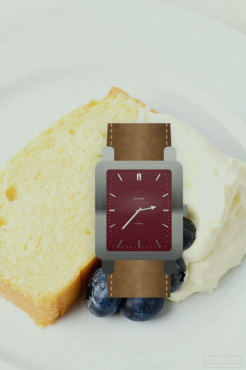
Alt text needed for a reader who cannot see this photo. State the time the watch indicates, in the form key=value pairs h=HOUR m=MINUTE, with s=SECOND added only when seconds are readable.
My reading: h=2 m=37
